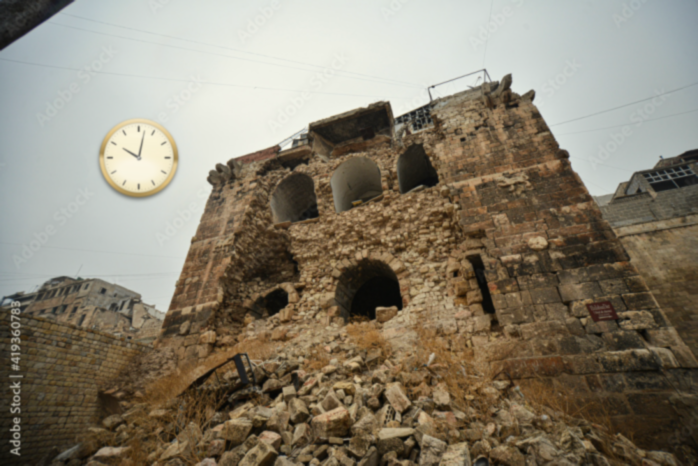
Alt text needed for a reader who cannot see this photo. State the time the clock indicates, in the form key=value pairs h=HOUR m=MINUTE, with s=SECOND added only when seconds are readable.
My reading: h=10 m=2
